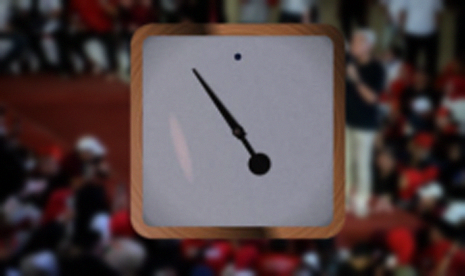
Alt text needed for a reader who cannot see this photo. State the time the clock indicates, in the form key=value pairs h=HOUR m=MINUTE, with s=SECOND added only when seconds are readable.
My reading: h=4 m=54
